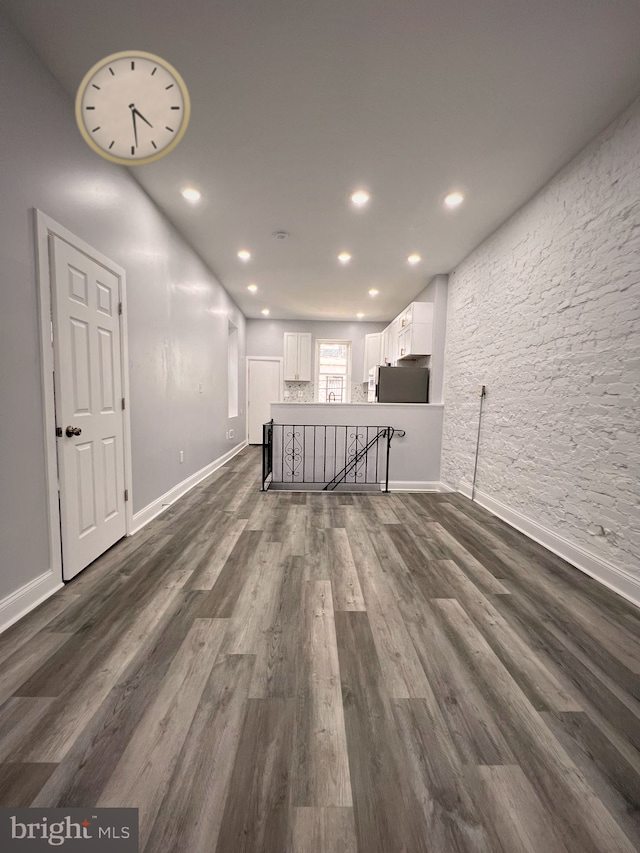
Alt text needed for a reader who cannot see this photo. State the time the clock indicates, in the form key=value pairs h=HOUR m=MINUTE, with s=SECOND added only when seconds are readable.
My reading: h=4 m=29
